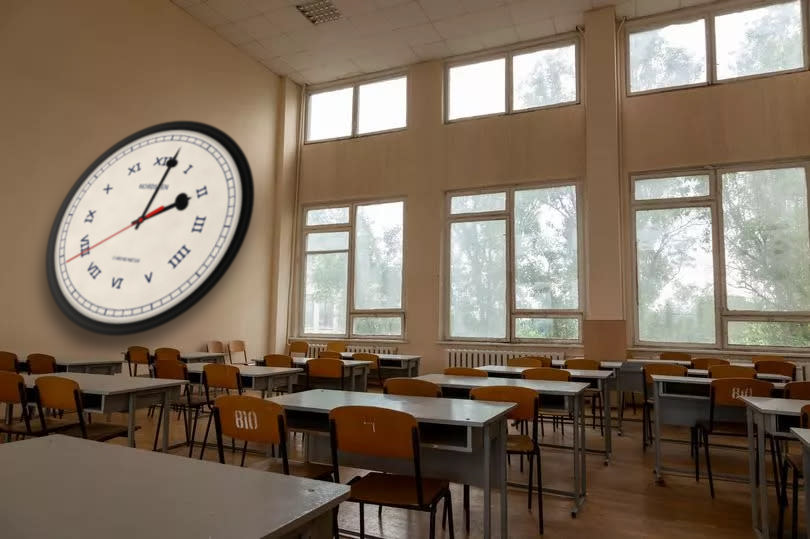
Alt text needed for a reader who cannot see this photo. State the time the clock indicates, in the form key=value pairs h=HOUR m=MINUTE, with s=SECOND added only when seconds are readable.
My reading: h=2 m=1 s=39
